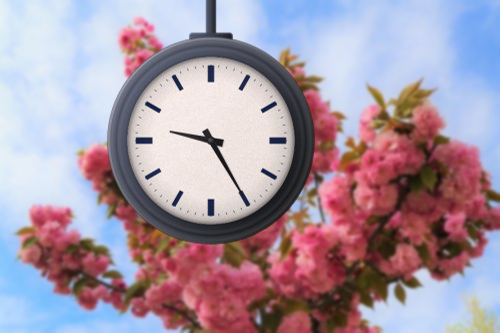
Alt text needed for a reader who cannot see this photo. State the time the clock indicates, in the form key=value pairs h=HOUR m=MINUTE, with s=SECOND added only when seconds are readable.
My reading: h=9 m=25
